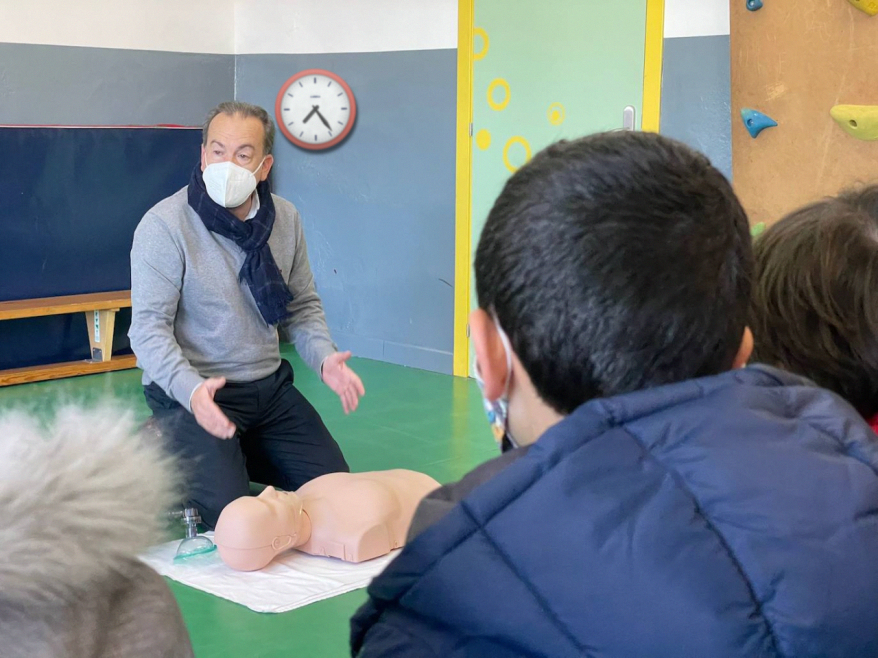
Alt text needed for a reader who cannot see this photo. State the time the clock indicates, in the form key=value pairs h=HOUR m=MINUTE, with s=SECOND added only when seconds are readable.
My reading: h=7 m=24
